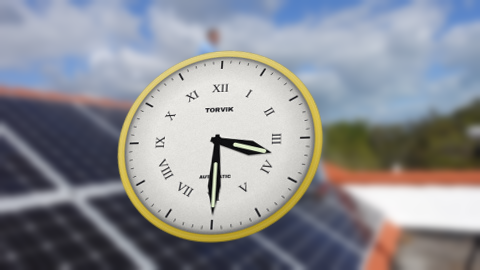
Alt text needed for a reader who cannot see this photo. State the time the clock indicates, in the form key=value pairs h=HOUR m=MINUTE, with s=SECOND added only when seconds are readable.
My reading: h=3 m=30
